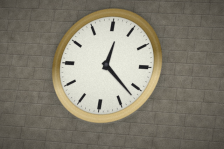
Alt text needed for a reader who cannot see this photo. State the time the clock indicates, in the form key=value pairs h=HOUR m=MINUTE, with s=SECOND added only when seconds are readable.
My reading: h=12 m=22
